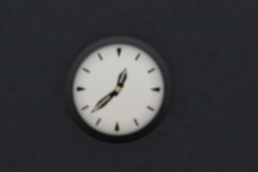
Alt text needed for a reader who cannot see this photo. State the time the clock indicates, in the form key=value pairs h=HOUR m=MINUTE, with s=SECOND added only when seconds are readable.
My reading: h=12 m=38
